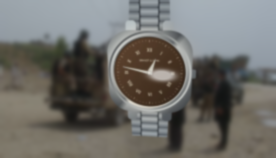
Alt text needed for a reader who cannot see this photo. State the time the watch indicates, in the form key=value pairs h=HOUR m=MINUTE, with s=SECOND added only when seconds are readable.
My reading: h=12 m=47
